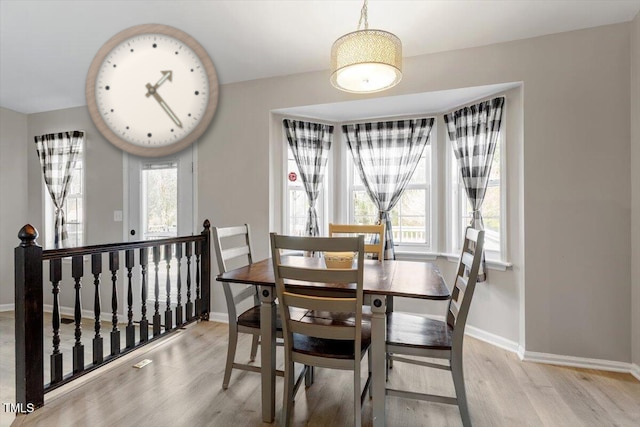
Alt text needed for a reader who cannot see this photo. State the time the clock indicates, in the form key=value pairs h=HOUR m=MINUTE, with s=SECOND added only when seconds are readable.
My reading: h=1 m=23
